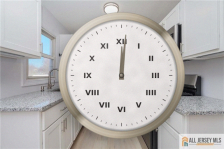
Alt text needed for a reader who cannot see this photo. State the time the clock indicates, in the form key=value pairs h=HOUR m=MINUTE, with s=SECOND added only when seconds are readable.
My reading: h=12 m=1
